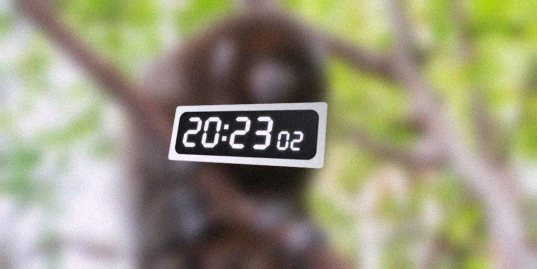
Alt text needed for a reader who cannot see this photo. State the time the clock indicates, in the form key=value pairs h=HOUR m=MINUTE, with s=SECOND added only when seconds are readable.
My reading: h=20 m=23 s=2
